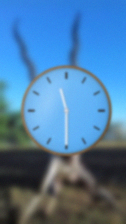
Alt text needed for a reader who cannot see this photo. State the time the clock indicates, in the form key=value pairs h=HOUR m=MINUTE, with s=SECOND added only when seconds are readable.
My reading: h=11 m=30
